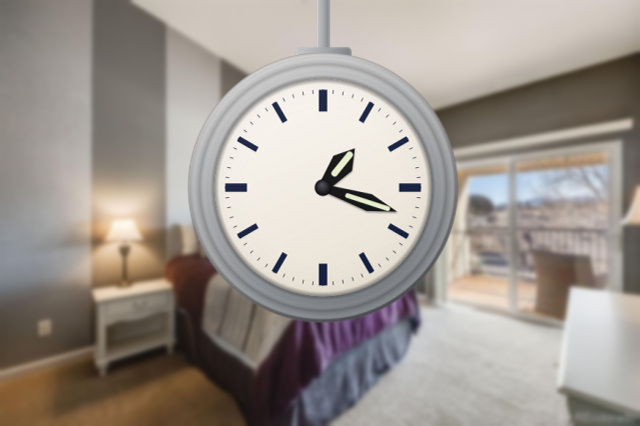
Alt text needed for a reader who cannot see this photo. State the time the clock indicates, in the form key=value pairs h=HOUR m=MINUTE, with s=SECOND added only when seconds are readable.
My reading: h=1 m=18
